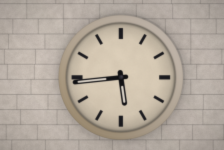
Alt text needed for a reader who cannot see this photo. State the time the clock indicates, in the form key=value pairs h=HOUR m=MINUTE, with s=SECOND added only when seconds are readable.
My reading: h=5 m=44
